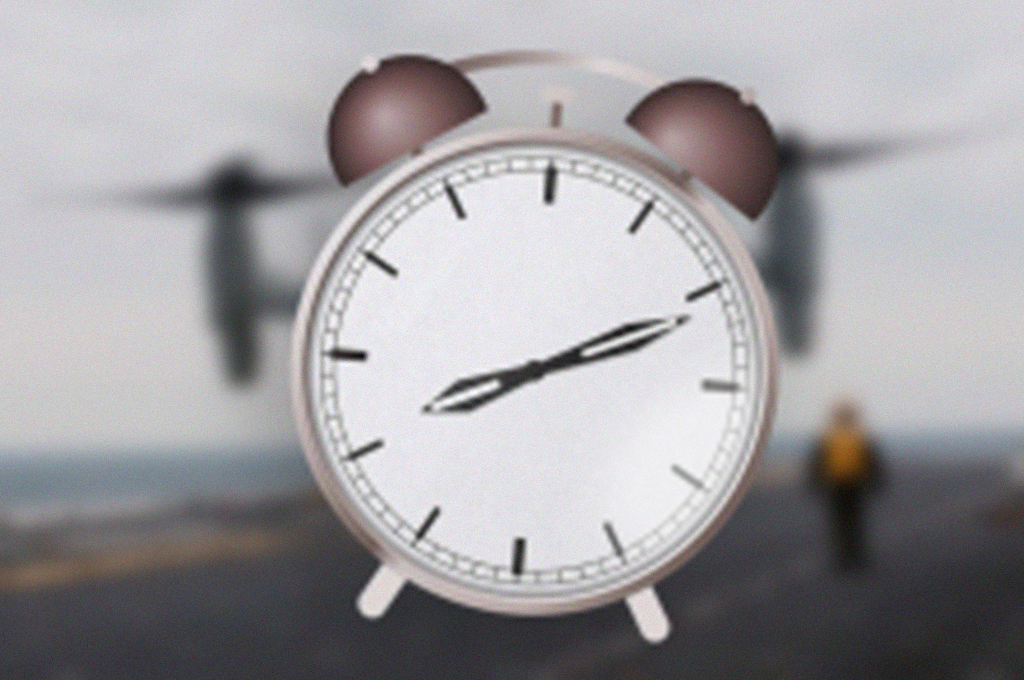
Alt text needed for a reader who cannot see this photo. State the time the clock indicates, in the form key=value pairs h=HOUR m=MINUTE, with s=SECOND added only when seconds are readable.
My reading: h=8 m=11
